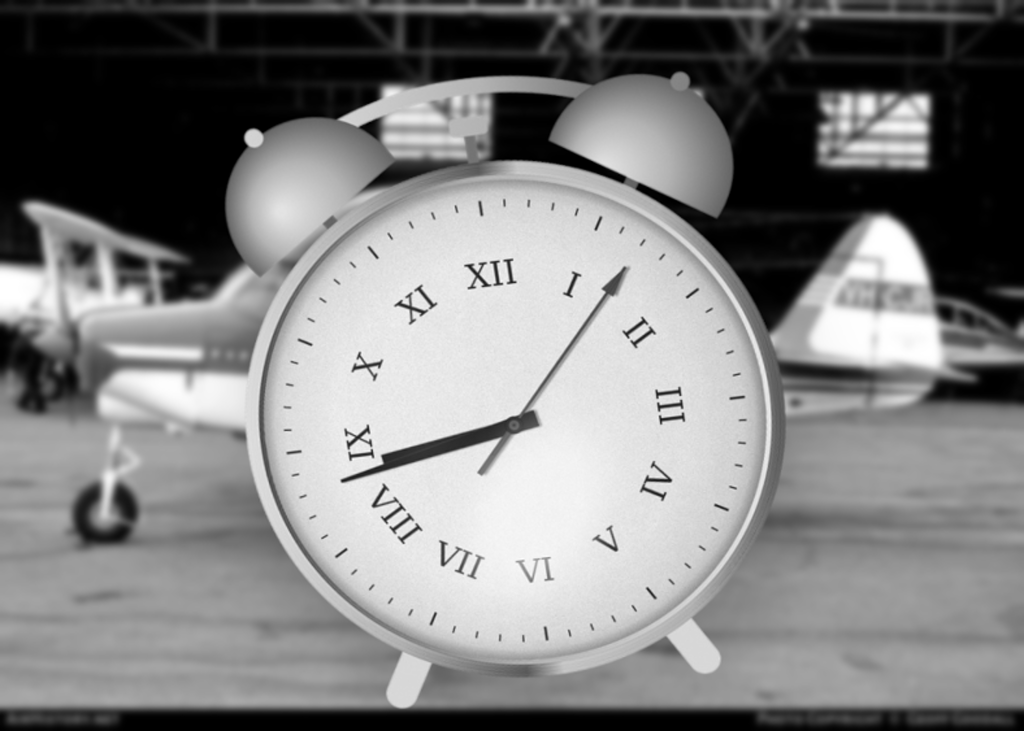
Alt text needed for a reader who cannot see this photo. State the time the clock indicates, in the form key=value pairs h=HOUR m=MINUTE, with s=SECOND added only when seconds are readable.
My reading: h=8 m=43 s=7
